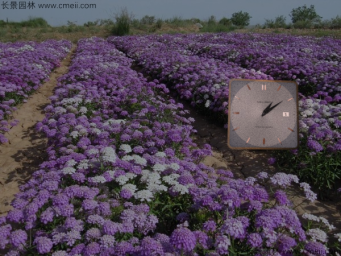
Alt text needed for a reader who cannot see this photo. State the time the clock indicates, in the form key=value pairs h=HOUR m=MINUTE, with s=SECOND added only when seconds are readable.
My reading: h=1 m=9
